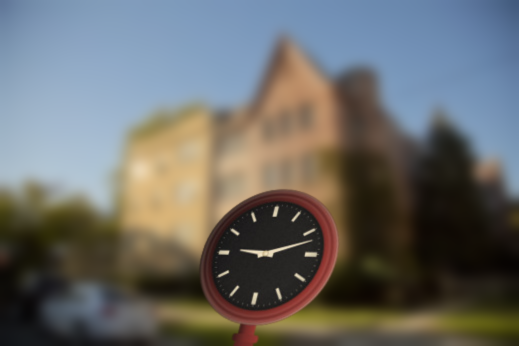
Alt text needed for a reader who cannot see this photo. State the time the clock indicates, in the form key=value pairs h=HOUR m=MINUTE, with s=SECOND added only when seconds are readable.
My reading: h=9 m=12
